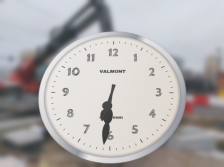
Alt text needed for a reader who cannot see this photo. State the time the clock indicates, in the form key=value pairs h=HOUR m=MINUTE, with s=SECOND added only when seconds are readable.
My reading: h=6 m=31
